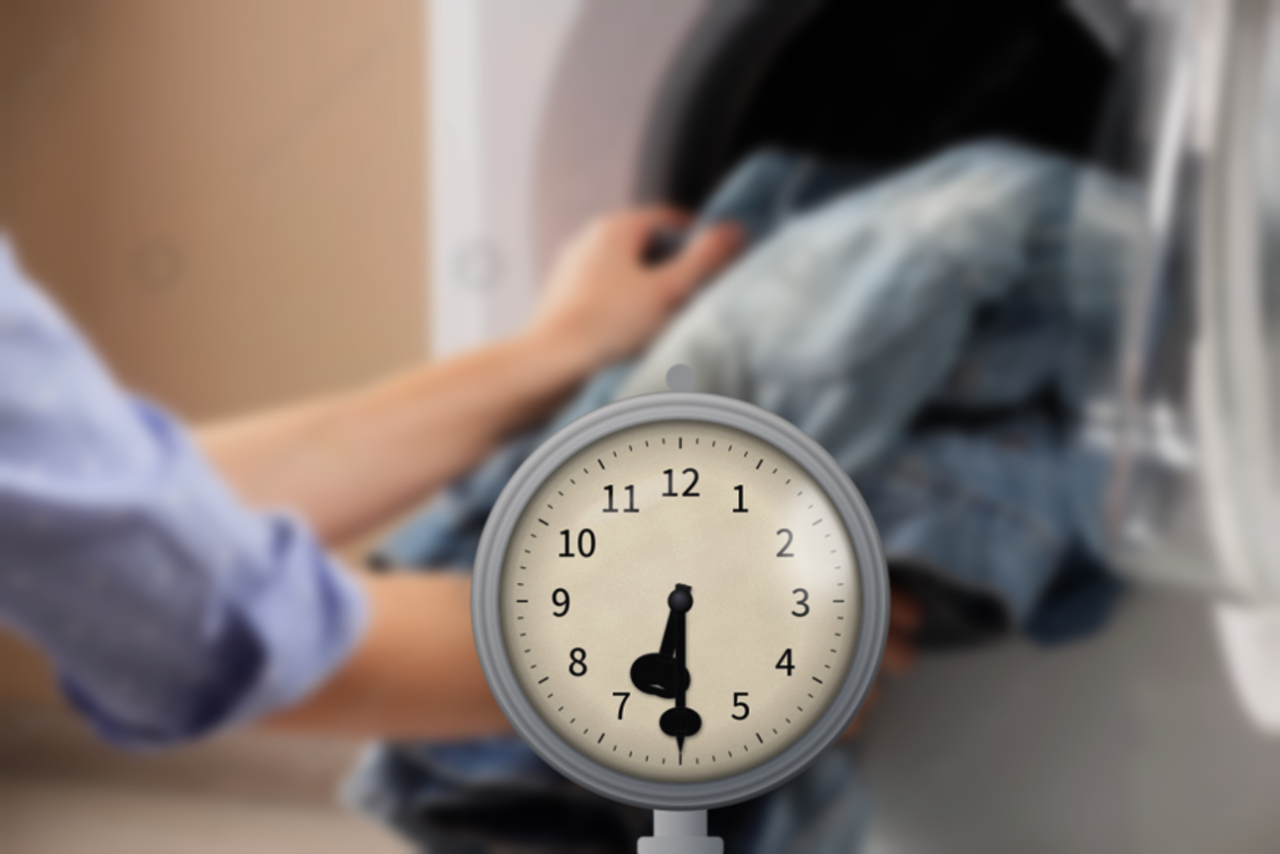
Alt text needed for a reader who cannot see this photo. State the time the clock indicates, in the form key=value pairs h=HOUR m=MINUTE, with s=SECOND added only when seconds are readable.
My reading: h=6 m=30
